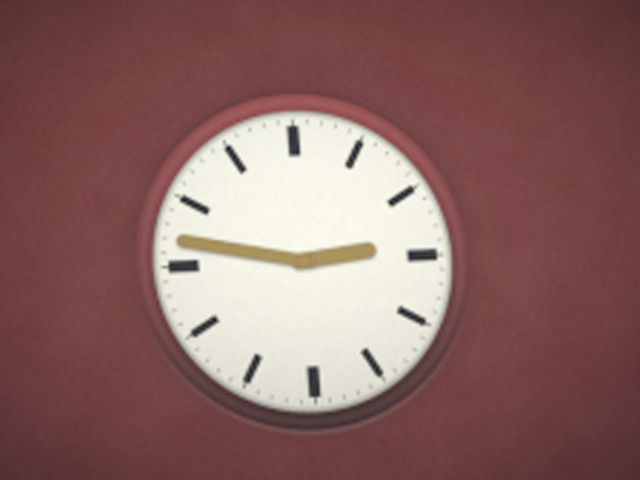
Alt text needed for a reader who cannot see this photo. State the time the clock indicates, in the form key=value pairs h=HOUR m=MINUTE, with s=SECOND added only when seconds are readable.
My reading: h=2 m=47
